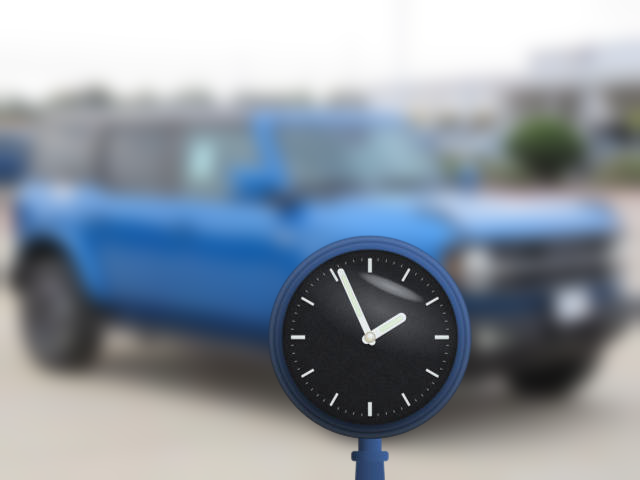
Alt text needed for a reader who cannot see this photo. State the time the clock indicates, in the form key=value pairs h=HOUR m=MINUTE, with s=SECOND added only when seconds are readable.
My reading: h=1 m=56
